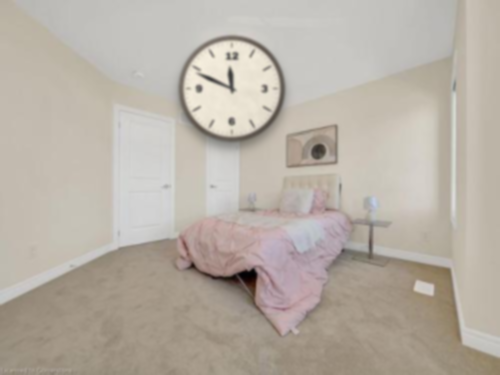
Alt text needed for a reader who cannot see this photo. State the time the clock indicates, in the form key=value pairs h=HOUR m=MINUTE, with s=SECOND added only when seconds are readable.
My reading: h=11 m=49
